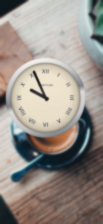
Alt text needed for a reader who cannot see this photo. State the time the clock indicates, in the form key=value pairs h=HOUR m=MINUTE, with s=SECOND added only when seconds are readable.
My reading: h=9 m=56
